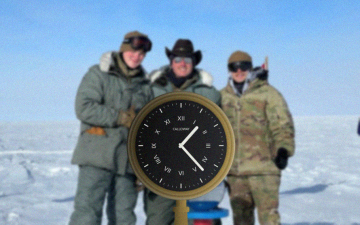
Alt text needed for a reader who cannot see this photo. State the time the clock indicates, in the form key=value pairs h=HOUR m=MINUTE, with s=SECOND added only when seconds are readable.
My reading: h=1 m=23
